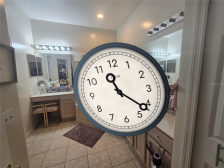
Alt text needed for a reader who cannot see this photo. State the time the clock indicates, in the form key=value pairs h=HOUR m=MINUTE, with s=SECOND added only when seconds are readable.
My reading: h=11 m=22
